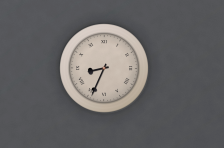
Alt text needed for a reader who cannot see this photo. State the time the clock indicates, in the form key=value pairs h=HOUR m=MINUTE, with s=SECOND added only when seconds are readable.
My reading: h=8 m=34
